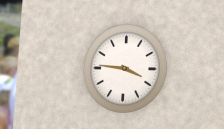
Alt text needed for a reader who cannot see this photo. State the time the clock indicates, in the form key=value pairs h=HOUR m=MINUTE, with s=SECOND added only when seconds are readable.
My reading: h=3 m=46
